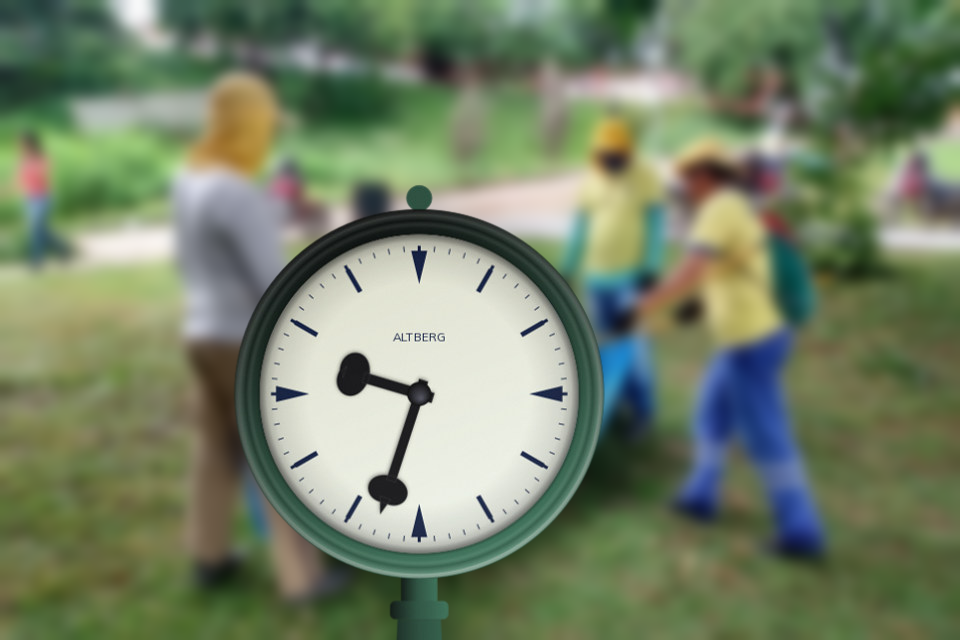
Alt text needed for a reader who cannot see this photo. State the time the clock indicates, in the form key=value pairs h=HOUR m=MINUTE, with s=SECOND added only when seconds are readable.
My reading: h=9 m=33
